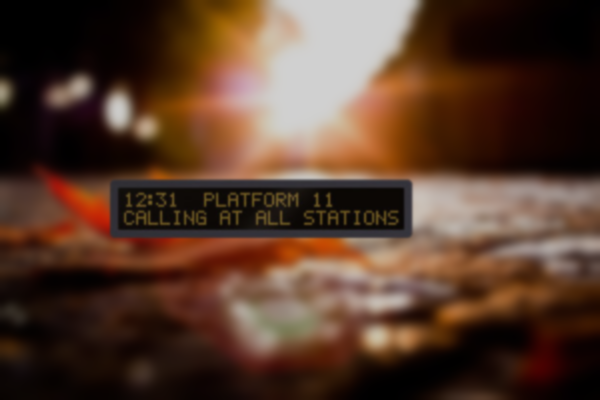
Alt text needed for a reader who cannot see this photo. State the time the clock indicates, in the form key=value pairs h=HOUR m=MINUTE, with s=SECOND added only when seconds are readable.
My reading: h=12 m=31
